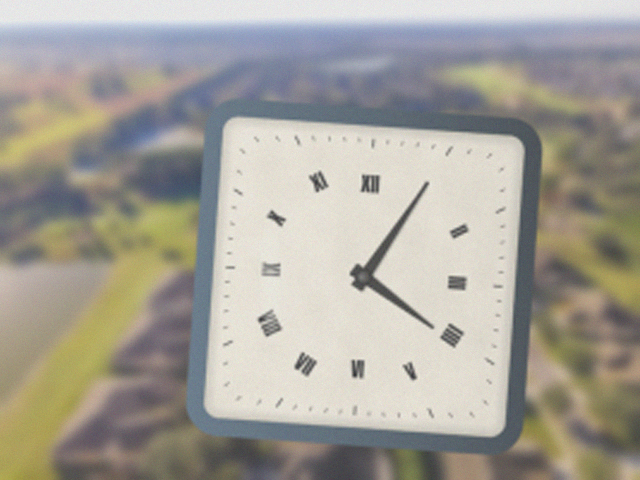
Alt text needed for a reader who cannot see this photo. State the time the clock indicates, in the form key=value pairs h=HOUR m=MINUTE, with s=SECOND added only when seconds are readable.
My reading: h=4 m=5
